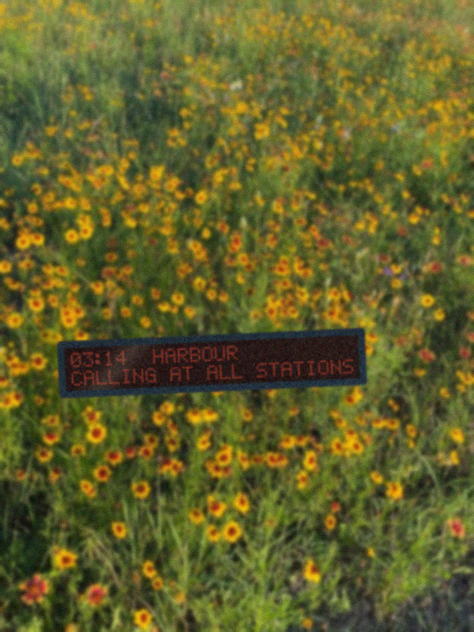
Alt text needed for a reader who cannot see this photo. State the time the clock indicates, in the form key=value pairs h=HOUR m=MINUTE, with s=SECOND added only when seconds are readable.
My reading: h=3 m=14
